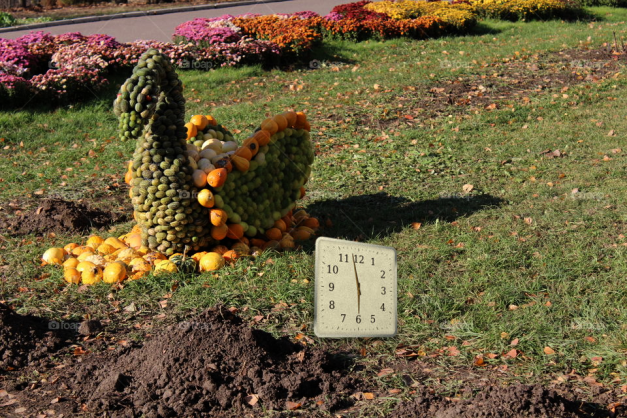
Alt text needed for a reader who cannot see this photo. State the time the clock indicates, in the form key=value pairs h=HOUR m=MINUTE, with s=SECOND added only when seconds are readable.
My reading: h=5 m=58
